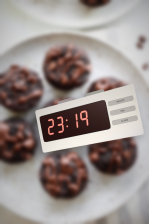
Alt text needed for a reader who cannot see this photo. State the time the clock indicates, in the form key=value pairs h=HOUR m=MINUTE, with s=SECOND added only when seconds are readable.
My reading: h=23 m=19
